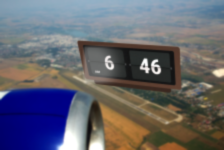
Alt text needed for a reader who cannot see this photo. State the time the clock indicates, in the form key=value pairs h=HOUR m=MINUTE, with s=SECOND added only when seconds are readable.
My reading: h=6 m=46
